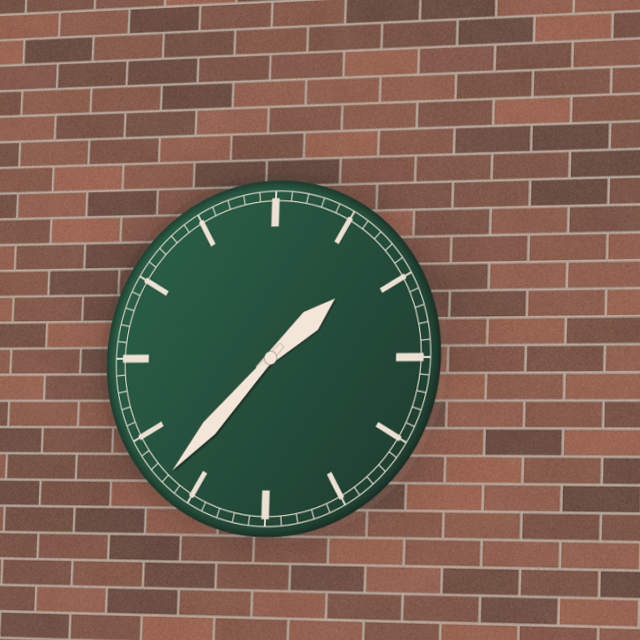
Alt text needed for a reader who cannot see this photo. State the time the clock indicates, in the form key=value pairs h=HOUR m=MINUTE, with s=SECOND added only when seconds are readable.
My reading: h=1 m=37
